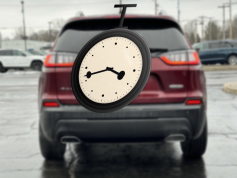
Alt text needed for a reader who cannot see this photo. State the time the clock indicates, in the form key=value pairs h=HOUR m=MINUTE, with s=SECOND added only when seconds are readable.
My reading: h=3 m=42
